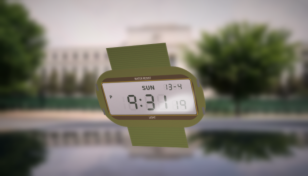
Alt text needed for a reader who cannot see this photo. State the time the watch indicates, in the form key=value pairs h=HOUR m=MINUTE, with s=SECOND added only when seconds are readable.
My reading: h=9 m=31 s=19
